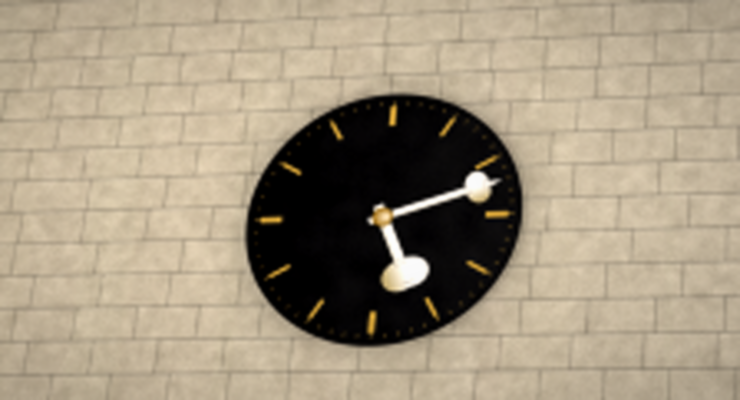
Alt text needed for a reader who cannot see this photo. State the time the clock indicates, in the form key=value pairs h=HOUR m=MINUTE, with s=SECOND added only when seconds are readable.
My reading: h=5 m=12
